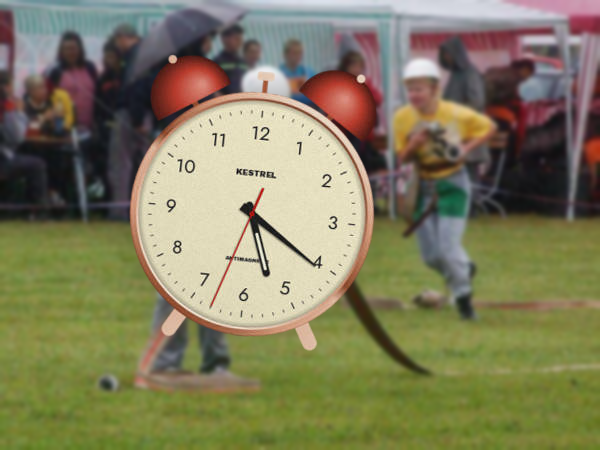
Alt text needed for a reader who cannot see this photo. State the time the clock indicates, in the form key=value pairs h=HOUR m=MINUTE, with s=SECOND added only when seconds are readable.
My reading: h=5 m=20 s=33
